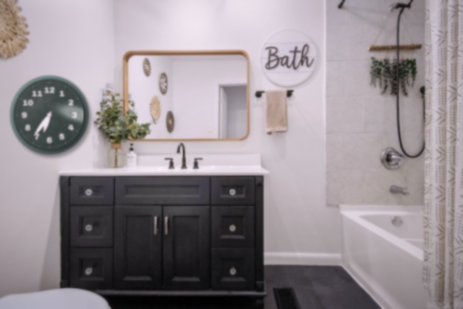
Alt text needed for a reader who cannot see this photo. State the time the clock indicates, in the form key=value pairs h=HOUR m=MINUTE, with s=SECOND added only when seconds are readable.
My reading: h=6 m=36
